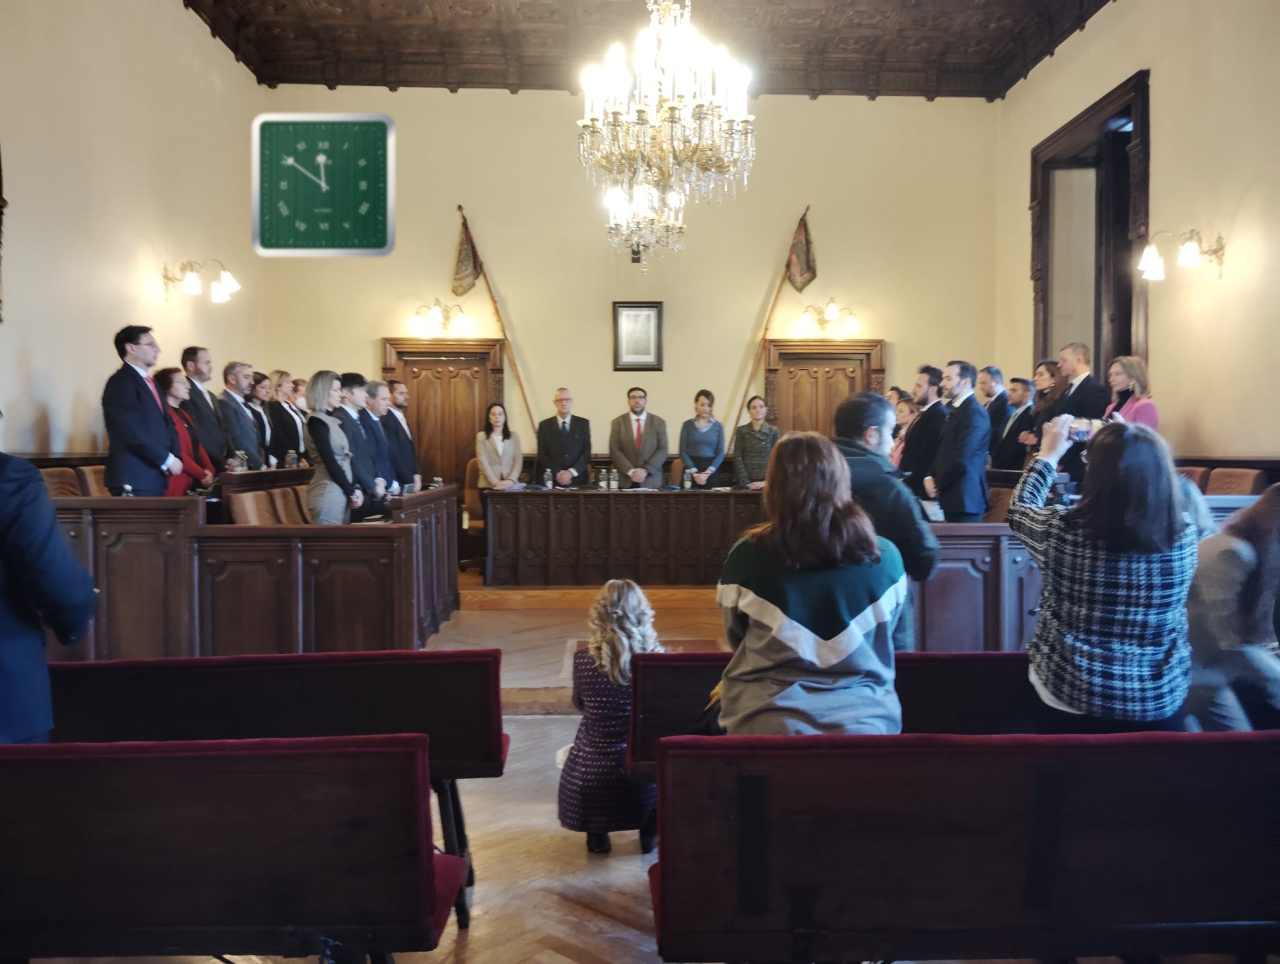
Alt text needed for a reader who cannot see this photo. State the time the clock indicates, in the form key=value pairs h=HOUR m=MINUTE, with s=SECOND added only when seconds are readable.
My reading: h=11 m=51
